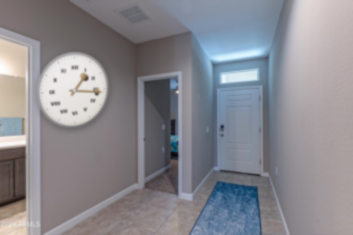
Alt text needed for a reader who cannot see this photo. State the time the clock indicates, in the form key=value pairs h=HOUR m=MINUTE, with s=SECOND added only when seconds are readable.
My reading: h=1 m=16
